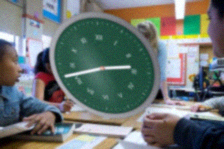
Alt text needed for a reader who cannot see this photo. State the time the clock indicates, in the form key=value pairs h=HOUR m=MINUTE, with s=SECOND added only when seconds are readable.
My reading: h=2 m=42
